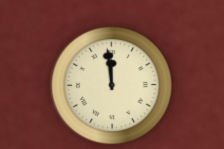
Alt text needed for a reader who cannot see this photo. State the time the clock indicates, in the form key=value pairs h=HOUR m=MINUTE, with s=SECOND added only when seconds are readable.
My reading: h=11 m=59
